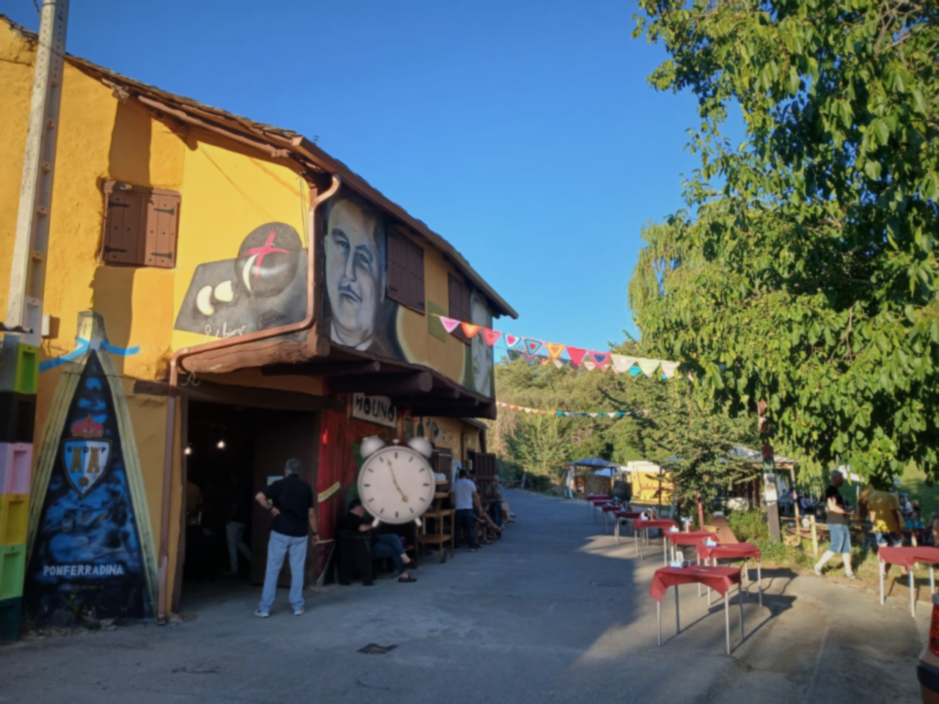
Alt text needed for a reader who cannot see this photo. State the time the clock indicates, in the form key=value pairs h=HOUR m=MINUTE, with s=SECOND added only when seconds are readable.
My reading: h=4 m=57
